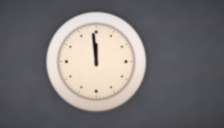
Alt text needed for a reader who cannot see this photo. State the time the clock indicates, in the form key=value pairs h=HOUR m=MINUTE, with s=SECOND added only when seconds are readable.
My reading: h=11 m=59
